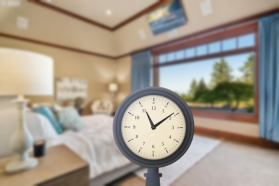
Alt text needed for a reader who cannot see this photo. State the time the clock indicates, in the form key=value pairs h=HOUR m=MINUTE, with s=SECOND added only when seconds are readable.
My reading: h=11 m=9
